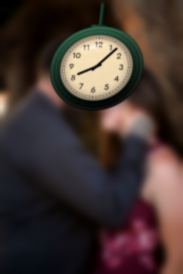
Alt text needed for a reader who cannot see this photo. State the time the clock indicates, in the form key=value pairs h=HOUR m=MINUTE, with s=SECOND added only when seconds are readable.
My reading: h=8 m=7
